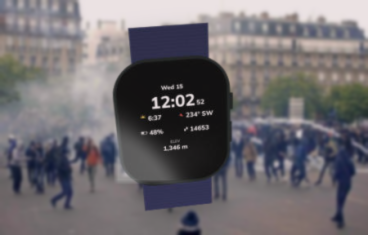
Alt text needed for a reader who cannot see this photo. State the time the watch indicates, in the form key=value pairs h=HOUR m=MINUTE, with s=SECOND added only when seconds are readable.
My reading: h=12 m=2
